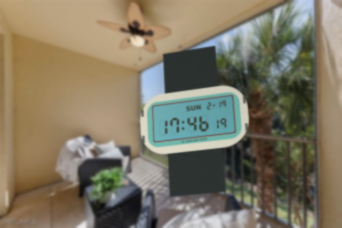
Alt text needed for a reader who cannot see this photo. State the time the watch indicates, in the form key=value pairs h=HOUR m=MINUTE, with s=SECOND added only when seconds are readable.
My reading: h=17 m=46 s=19
